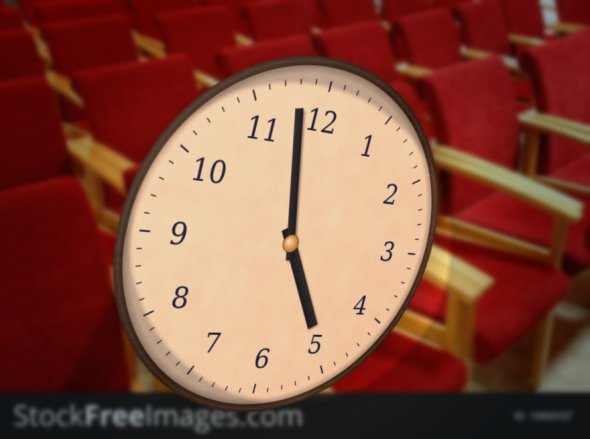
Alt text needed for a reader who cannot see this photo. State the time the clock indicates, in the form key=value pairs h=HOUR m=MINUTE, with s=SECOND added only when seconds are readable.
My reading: h=4 m=58
